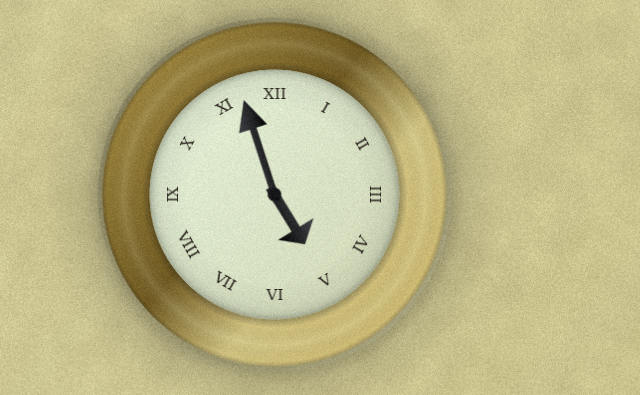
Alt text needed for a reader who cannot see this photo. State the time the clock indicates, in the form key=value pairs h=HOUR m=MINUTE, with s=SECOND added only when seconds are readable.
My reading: h=4 m=57
